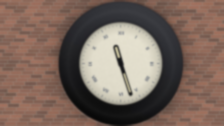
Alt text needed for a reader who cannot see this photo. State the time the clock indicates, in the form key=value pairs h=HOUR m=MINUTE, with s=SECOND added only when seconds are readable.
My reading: h=11 m=27
